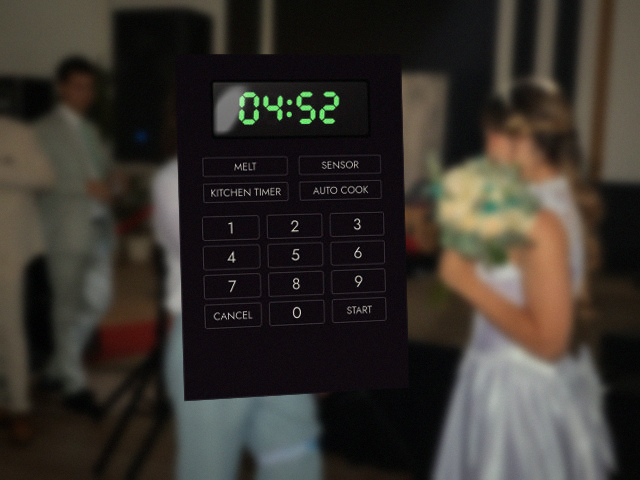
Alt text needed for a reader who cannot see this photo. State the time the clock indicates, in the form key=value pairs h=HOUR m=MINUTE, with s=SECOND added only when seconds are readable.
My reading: h=4 m=52
